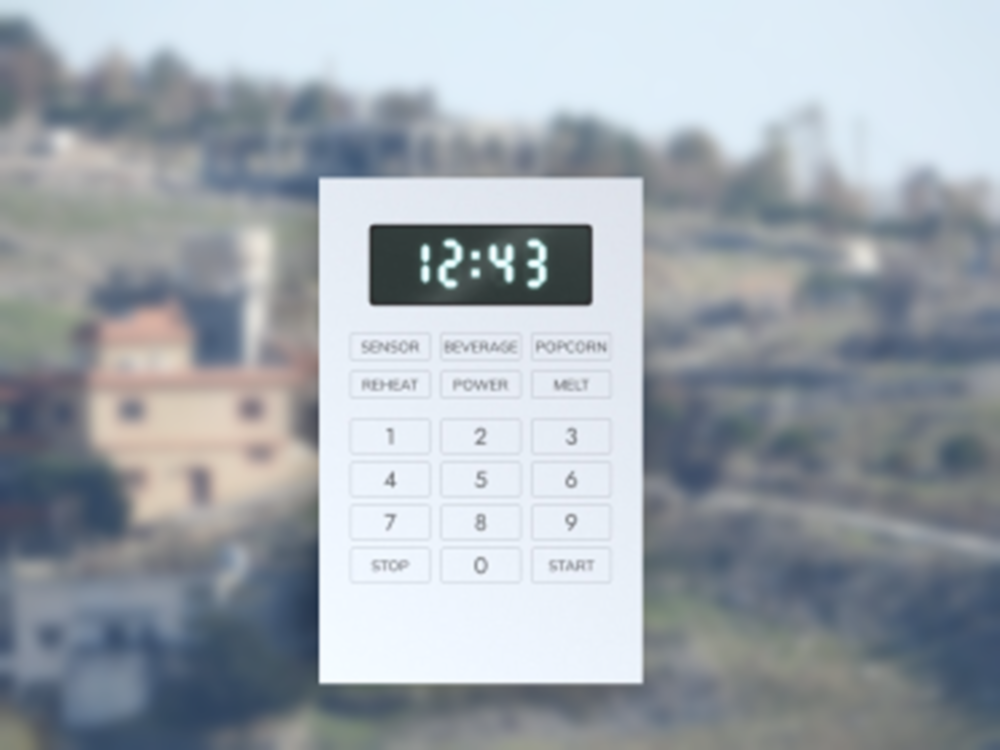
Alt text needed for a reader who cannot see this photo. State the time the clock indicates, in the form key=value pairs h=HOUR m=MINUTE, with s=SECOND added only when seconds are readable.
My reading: h=12 m=43
